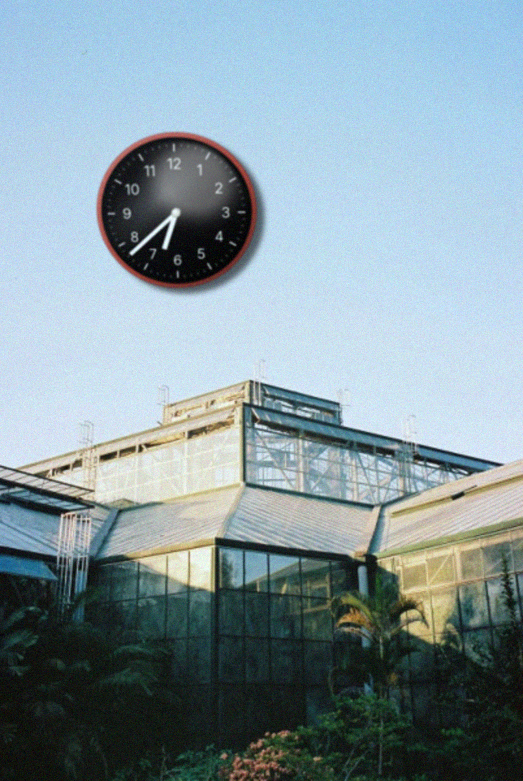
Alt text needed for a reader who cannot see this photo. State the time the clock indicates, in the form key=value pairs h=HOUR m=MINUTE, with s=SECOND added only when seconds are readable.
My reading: h=6 m=38
